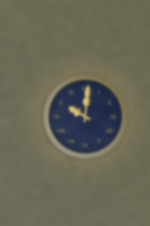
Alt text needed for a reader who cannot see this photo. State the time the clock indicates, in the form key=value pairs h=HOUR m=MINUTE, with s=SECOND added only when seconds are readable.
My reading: h=10 m=1
